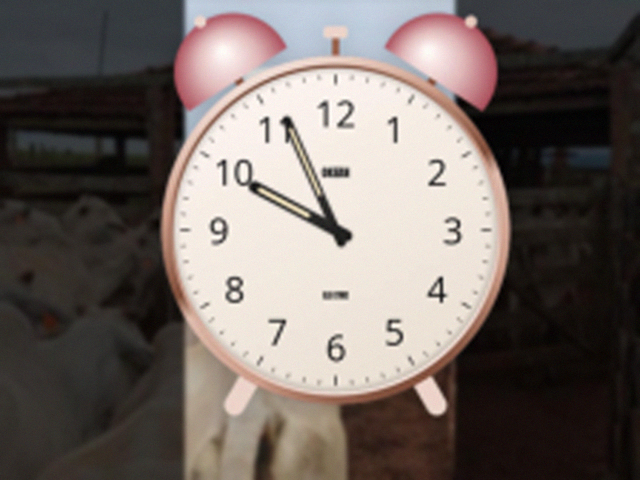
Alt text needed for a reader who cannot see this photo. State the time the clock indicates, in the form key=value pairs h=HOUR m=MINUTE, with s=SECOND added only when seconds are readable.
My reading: h=9 m=56
